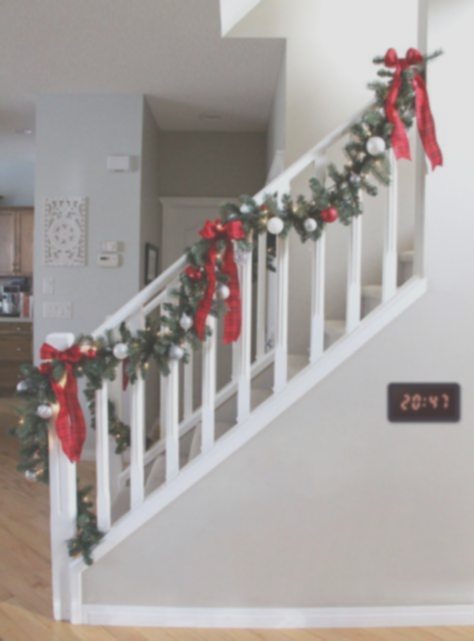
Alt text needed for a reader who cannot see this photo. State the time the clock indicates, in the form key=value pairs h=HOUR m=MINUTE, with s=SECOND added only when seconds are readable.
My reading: h=20 m=47
